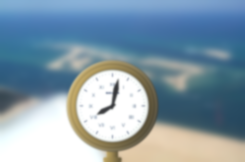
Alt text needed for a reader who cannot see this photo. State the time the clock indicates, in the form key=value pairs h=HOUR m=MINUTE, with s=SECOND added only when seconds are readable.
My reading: h=8 m=2
